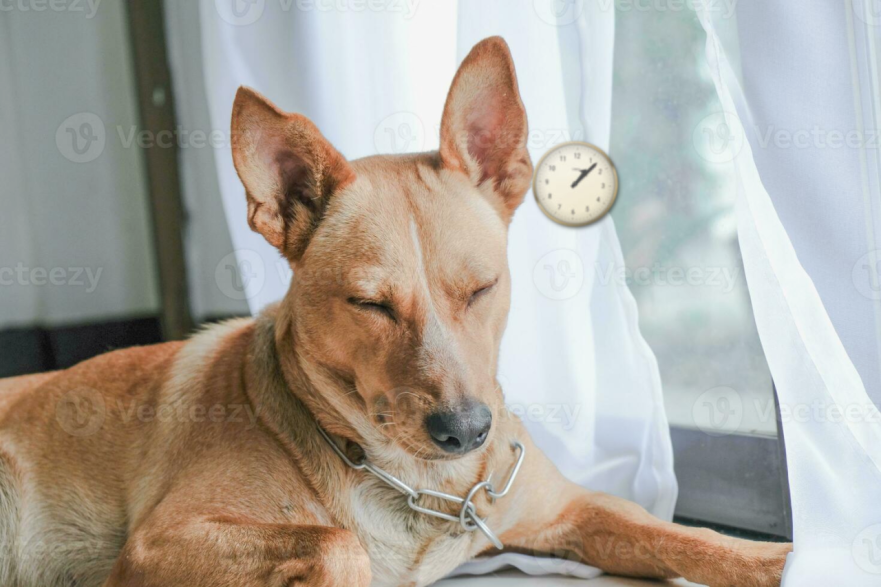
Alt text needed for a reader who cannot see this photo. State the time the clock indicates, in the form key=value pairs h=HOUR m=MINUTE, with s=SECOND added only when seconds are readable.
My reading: h=1 m=7
